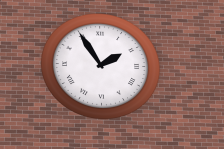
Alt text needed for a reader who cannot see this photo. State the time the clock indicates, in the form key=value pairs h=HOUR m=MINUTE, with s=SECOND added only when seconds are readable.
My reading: h=1 m=55
